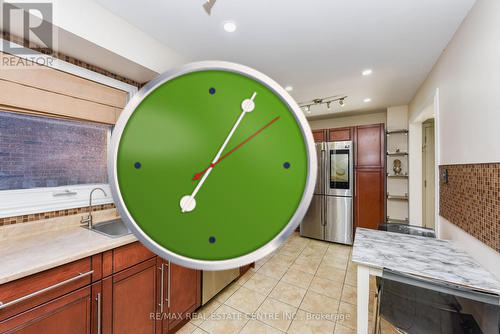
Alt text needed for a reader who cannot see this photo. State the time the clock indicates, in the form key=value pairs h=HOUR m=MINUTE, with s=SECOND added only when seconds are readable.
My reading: h=7 m=5 s=9
